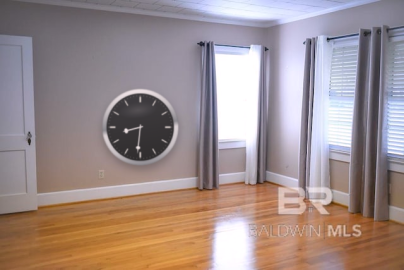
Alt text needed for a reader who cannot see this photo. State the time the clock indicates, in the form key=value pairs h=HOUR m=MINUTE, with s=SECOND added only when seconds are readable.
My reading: h=8 m=31
